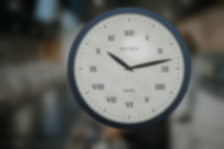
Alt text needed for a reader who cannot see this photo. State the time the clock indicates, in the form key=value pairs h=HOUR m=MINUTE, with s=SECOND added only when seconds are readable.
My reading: h=10 m=13
